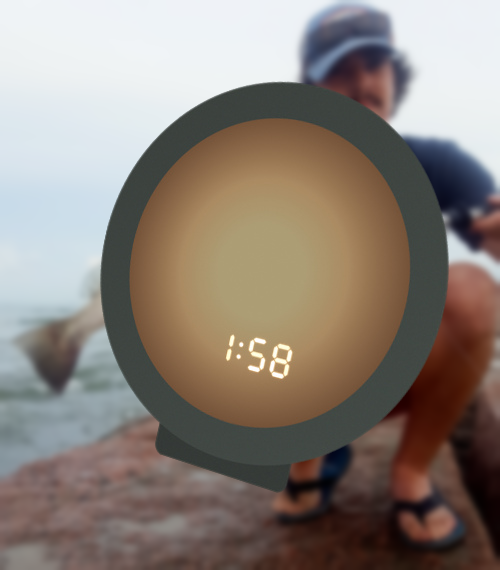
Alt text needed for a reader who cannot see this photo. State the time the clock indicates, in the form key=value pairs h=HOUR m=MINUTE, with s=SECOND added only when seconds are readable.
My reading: h=1 m=58
